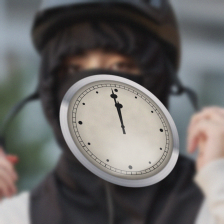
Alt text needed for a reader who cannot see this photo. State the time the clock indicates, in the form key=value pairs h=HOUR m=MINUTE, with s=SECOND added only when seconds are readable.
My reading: h=11 m=59
